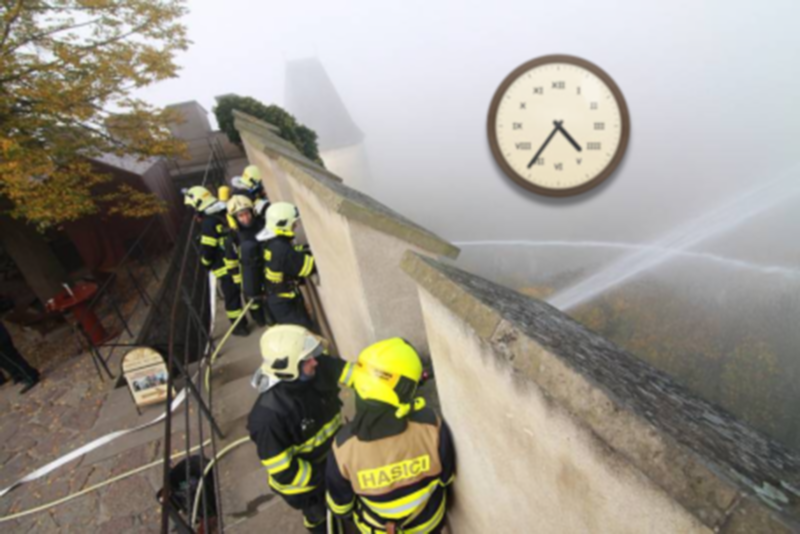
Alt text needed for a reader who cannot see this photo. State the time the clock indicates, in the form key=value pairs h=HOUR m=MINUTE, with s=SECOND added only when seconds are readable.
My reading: h=4 m=36
